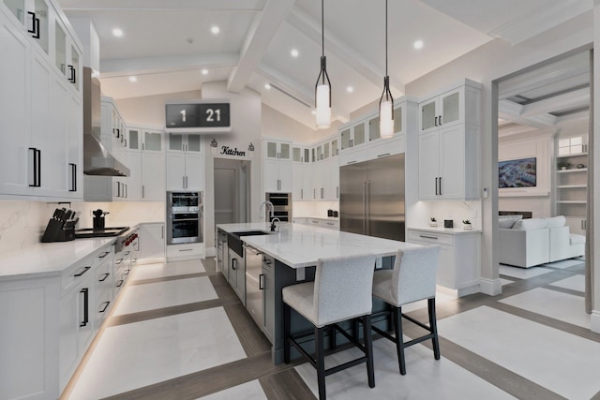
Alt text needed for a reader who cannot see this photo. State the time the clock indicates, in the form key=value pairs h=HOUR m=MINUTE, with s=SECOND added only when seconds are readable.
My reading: h=1 m=21
